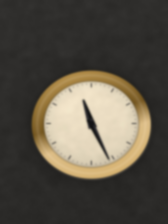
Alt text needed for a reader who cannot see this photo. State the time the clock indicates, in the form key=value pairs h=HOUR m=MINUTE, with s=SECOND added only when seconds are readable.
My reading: h=11 m=26
